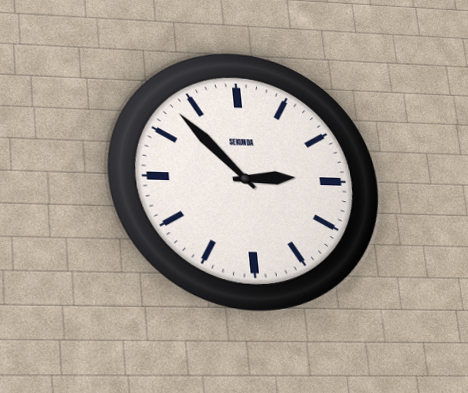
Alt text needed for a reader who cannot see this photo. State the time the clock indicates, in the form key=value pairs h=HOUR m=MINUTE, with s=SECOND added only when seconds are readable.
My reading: h=2 m=53
